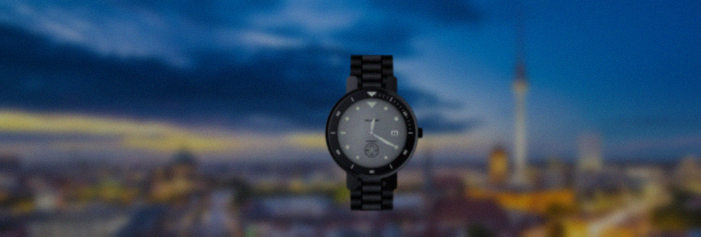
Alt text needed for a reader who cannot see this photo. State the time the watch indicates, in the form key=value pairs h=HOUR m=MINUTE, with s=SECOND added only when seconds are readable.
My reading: h=12 m=20
